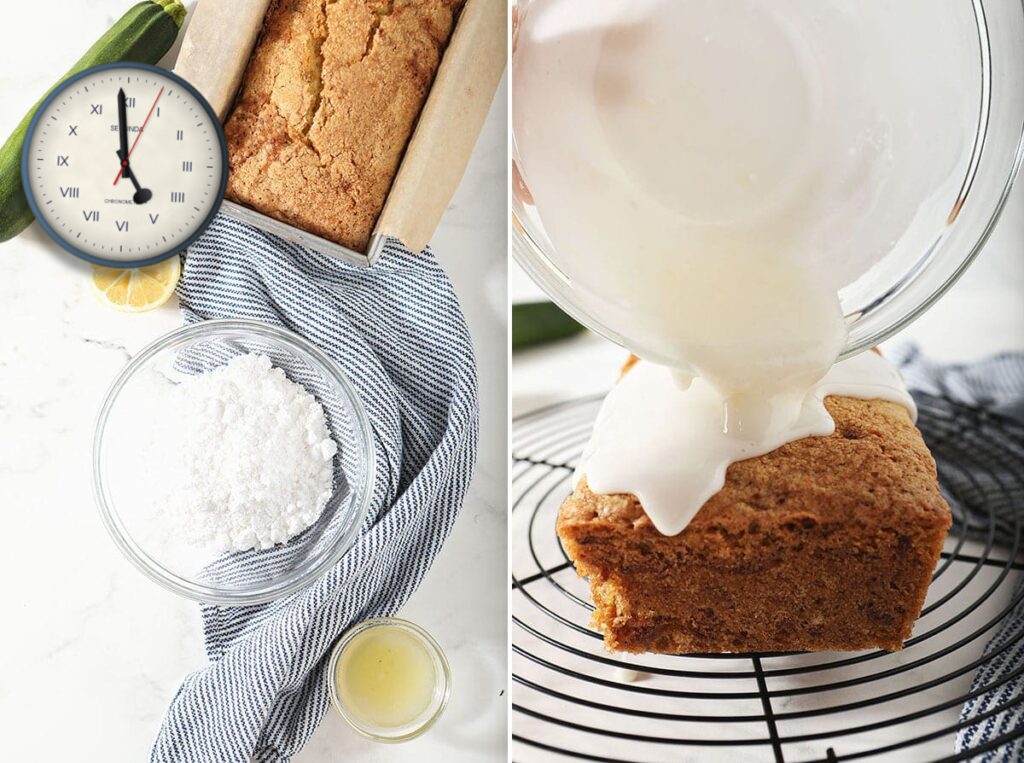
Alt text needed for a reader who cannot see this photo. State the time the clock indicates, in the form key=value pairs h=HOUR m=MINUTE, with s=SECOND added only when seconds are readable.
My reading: h=4 m=59 s=4
